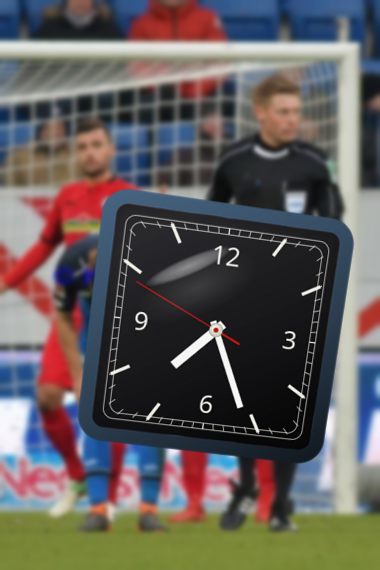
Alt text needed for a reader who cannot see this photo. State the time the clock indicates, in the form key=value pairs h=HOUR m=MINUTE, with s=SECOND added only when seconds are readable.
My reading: h=7 m=25 s=49
